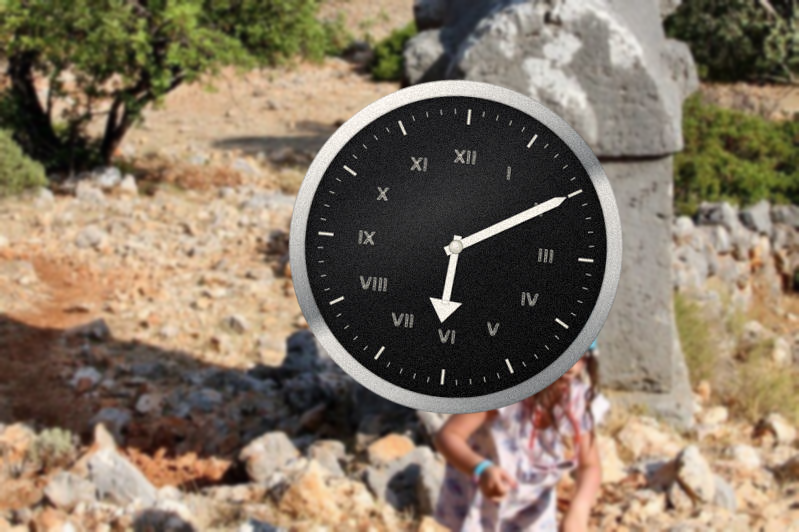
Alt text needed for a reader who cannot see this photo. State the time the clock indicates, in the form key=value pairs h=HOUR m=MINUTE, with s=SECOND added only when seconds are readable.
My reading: h=6 m=10
